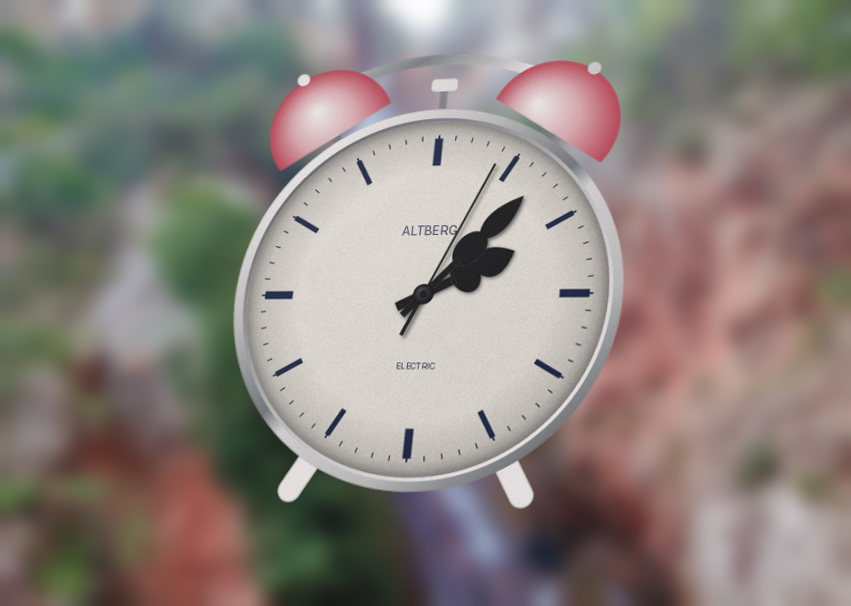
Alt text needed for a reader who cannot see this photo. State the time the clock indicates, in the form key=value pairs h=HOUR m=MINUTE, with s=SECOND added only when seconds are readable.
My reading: h=2 m=7 s=4
